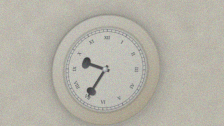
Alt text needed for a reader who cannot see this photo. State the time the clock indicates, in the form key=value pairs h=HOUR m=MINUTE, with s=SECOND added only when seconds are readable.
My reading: h=9 m=35
